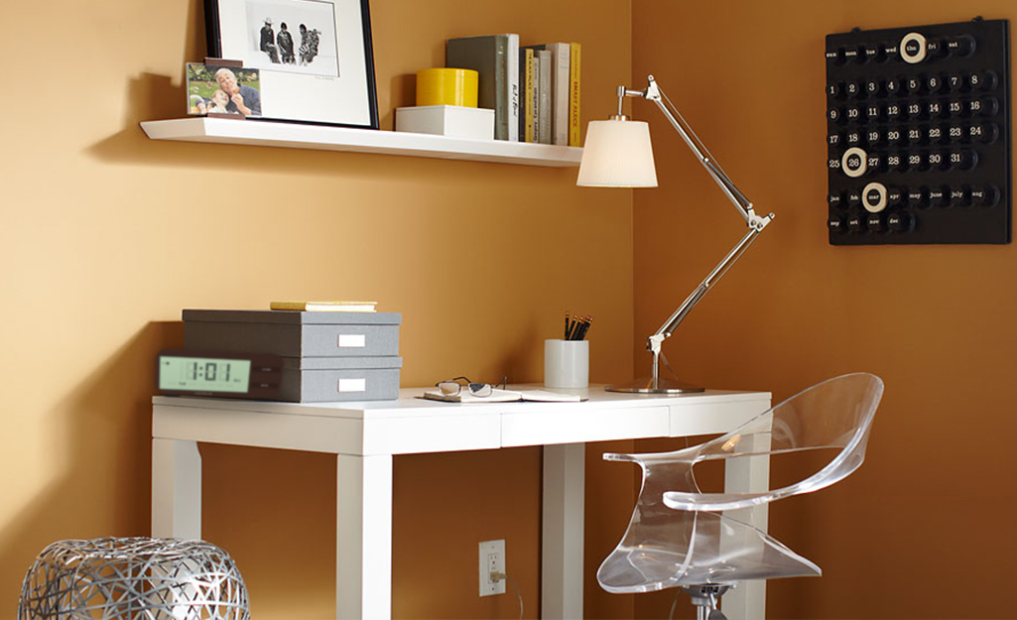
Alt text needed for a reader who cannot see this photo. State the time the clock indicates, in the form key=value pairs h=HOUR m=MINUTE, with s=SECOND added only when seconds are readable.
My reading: h=1 m=1
